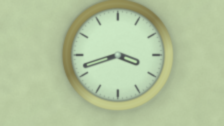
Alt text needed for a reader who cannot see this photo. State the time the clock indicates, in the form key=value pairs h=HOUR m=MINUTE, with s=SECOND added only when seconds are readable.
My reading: h=3 m=42
